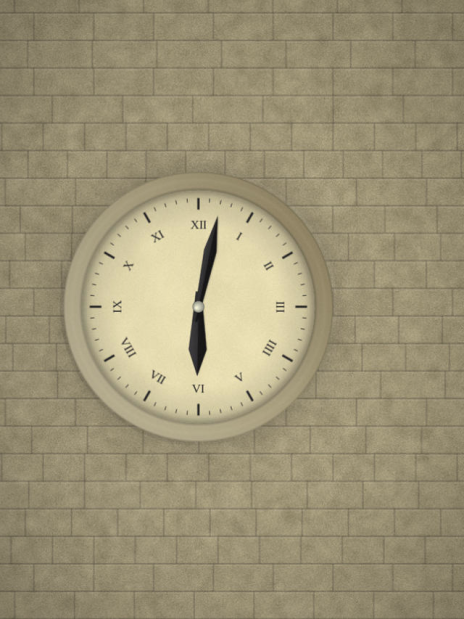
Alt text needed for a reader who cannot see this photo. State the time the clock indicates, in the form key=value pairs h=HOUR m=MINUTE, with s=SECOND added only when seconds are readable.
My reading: h=6 m=2
